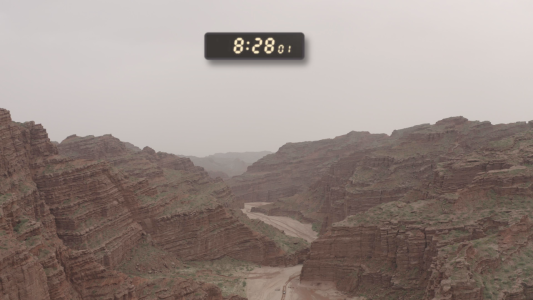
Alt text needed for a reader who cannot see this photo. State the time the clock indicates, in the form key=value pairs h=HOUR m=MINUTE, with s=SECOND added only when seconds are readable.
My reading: h=8 m=28 s=1
